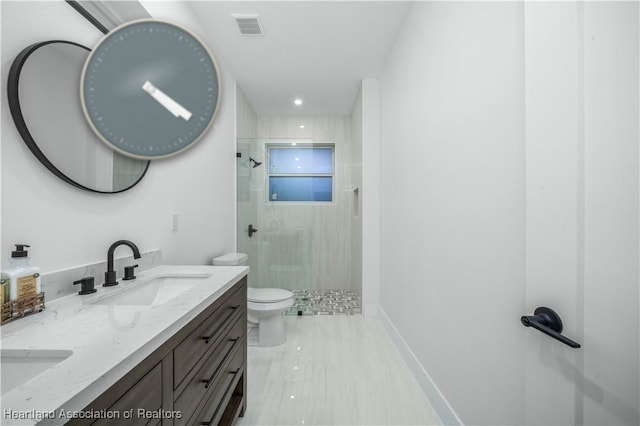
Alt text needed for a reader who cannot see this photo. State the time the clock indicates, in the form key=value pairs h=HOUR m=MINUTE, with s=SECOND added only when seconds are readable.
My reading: h=4 m=21
